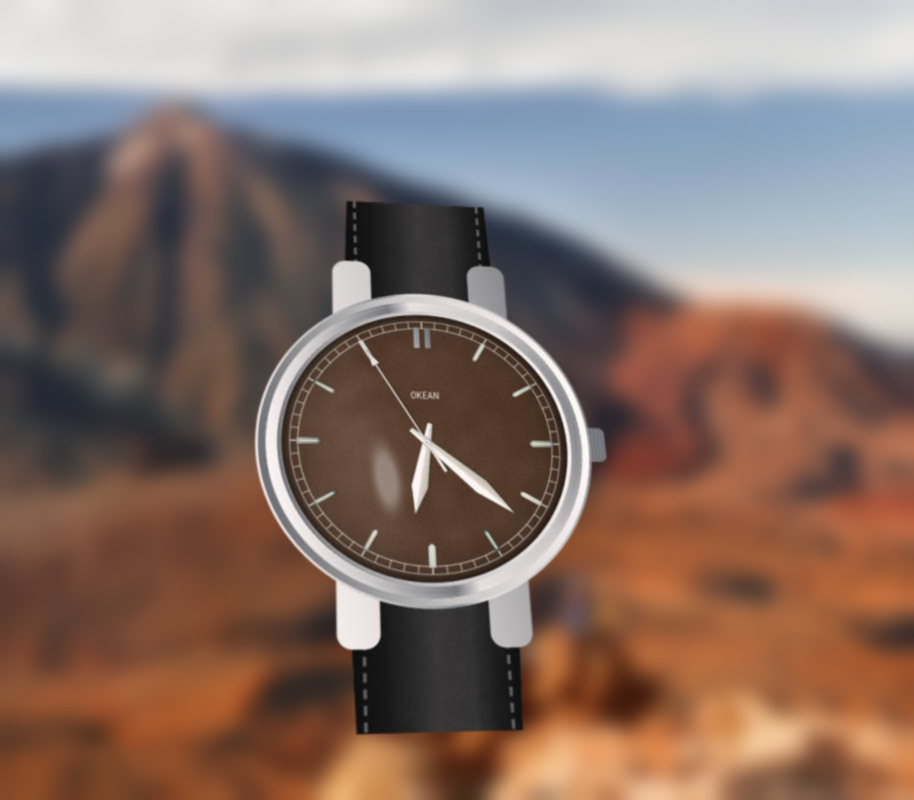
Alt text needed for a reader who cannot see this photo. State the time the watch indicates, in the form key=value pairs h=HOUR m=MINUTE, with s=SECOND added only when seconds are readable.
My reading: h=6 m=21 s=55
